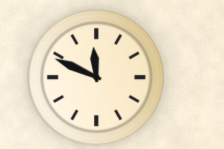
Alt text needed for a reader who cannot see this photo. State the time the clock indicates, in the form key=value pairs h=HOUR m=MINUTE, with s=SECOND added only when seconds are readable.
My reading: h=11 m=49
